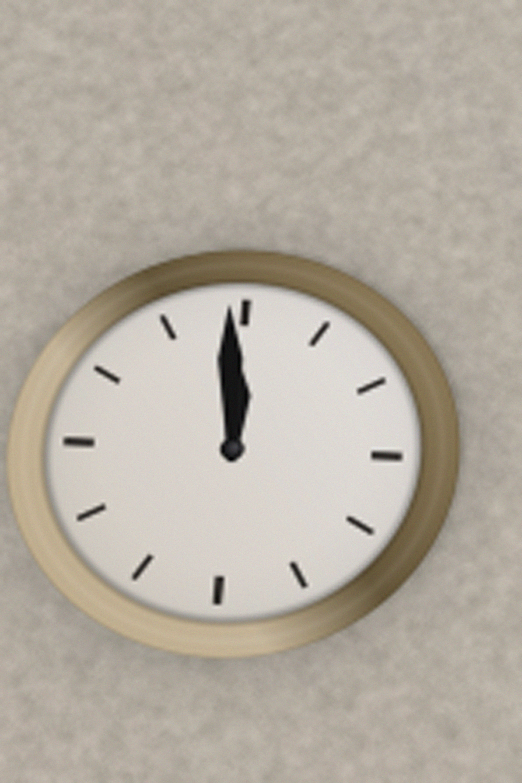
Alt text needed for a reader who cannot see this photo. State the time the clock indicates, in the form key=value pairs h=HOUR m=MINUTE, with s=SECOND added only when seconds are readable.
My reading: h=11 m=59
